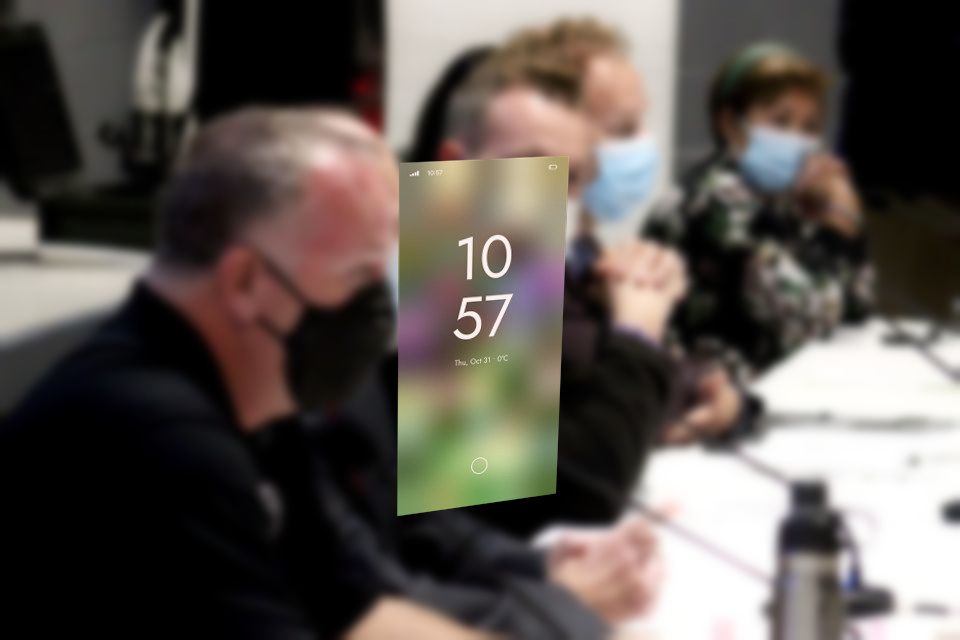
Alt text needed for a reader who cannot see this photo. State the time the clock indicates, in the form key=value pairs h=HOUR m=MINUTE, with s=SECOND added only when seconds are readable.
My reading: h=10 m=57
